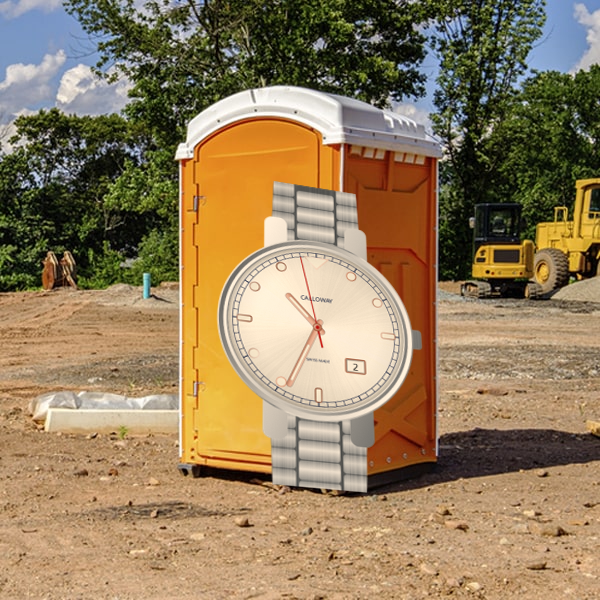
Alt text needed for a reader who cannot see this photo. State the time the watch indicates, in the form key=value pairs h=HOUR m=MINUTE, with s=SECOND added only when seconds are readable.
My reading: h=10 m=33 s=58
